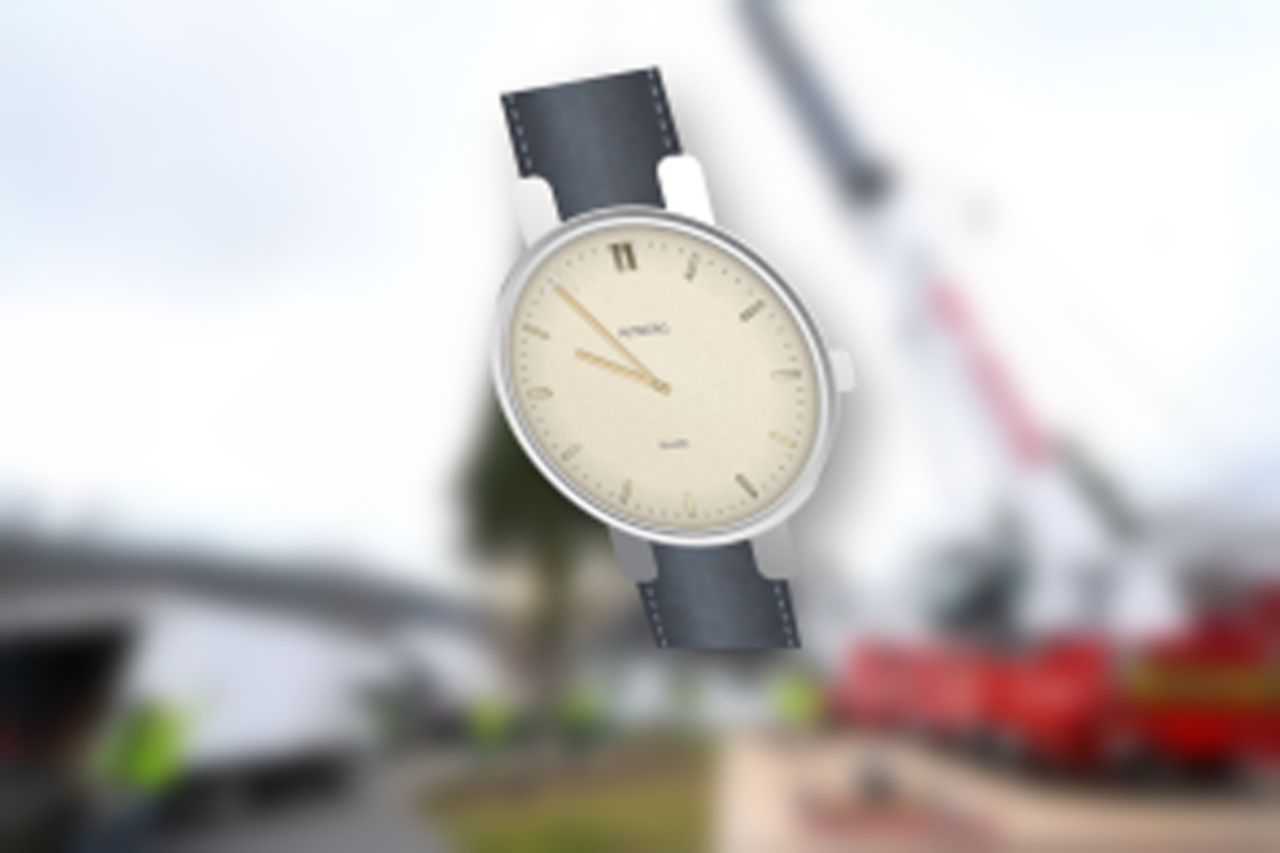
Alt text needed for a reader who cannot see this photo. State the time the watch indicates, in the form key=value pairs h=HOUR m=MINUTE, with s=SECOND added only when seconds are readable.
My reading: h=9 m=54
